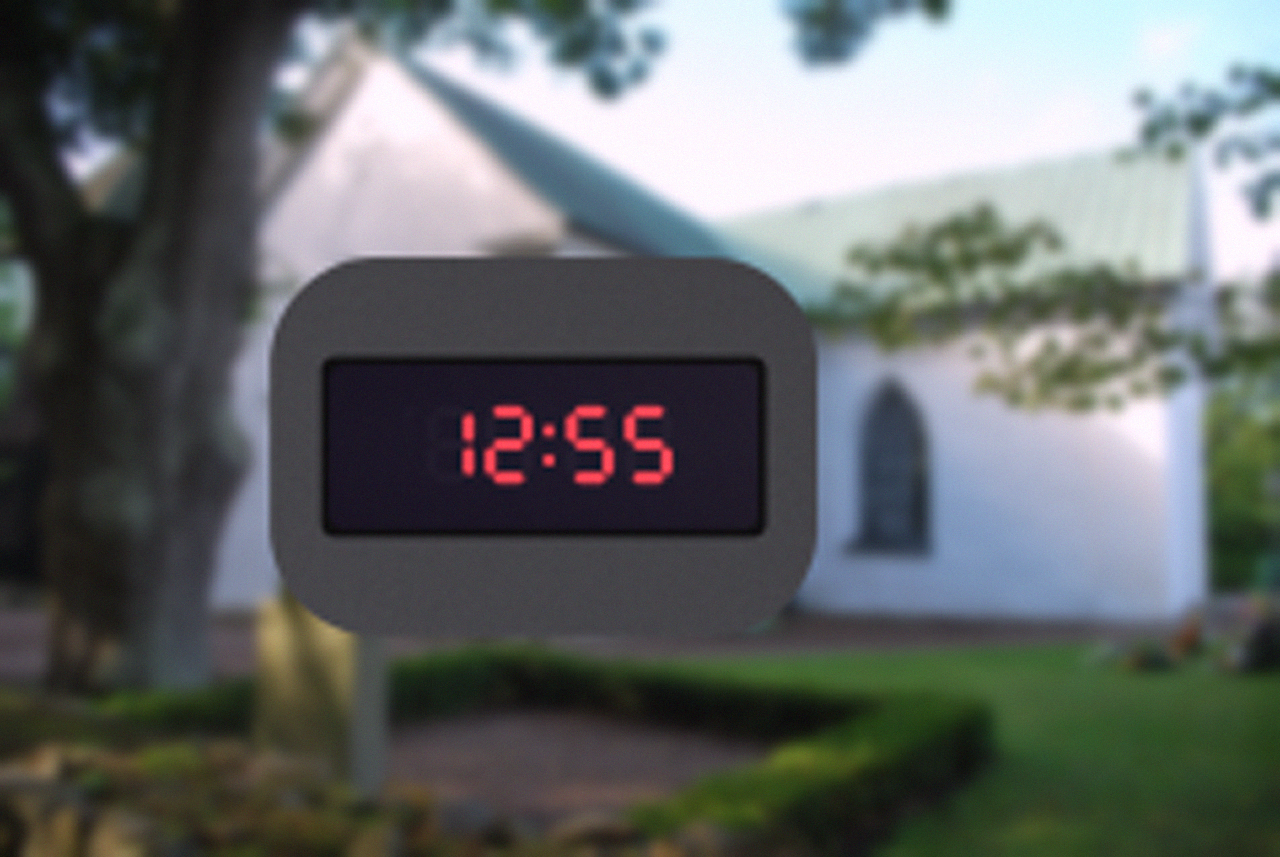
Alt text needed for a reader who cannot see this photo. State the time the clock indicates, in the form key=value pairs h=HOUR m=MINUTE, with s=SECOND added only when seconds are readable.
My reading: h=12 m=55
